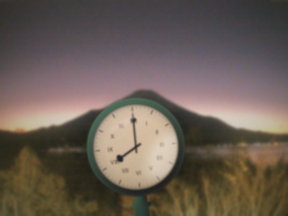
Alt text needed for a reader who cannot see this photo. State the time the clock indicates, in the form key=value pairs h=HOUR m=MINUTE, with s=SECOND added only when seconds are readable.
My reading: h=8 m=0
